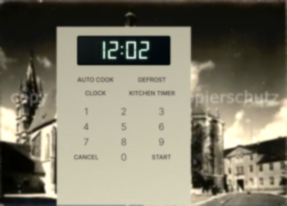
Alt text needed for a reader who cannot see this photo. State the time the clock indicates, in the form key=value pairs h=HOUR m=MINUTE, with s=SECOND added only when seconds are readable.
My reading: h=12 m=2
